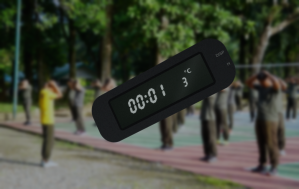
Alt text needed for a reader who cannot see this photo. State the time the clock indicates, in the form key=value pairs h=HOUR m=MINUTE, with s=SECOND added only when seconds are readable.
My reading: h=0 m=1
